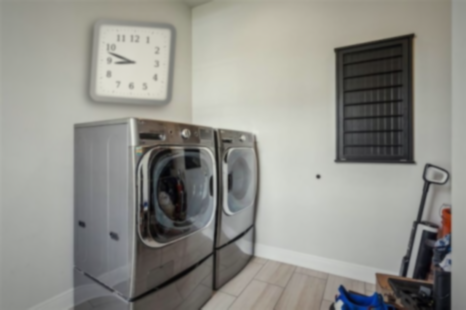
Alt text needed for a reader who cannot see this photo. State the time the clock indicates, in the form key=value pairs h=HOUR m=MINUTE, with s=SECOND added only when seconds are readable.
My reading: h=8 m=48
